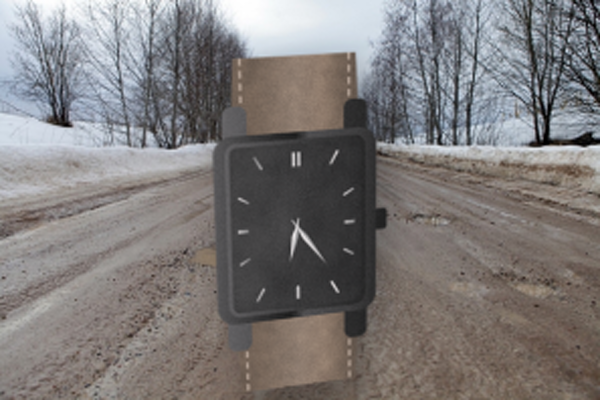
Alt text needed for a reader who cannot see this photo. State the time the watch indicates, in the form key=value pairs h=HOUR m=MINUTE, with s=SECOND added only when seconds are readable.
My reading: h=6 m=24
